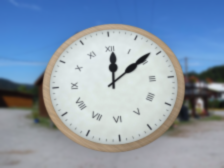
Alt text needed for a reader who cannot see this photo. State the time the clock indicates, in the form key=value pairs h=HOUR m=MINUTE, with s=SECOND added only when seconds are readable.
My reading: h=12 m=9
